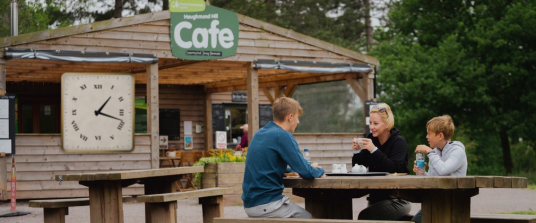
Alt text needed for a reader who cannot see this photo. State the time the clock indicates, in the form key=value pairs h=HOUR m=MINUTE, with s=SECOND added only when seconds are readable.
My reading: h=1 m=18
